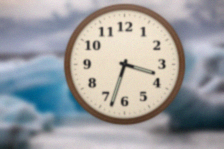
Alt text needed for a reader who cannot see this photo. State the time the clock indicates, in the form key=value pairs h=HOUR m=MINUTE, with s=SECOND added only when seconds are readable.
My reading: h=3 m=33
